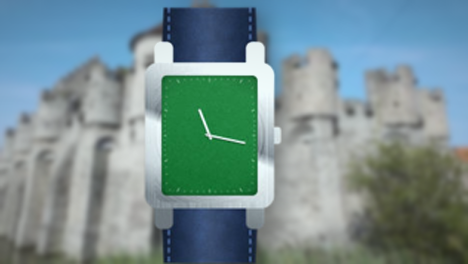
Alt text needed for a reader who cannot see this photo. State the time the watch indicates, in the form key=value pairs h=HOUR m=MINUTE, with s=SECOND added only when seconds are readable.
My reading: h=11 m=17
